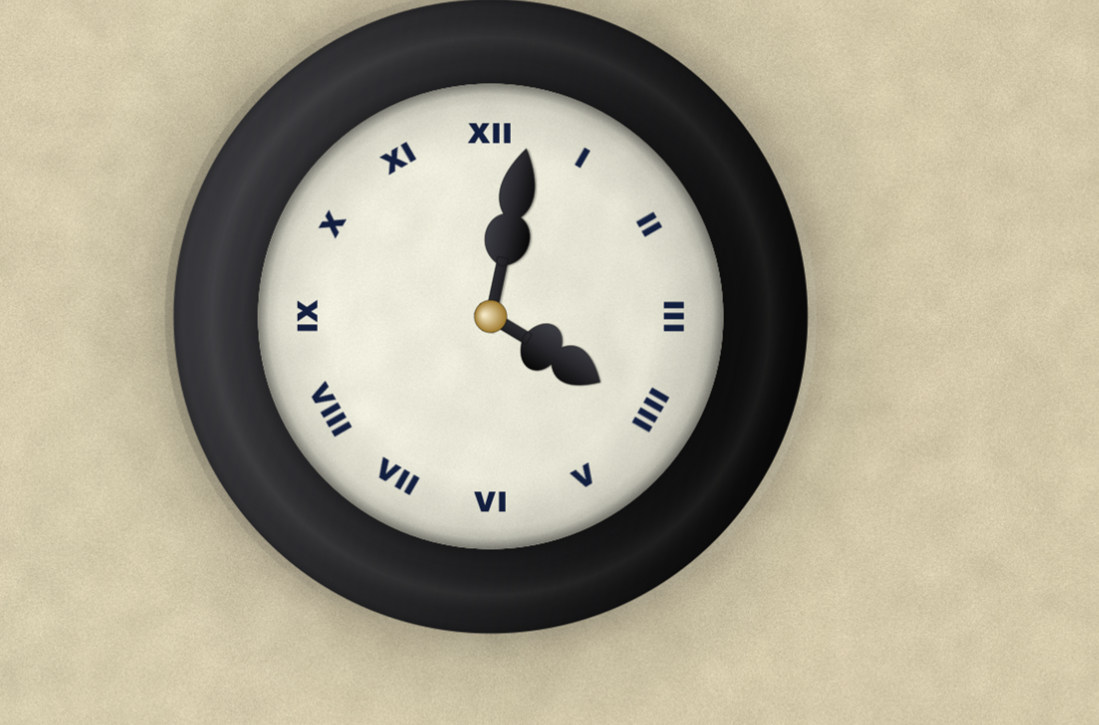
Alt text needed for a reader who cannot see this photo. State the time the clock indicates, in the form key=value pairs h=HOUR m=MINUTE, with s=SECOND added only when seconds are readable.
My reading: h=4 m=2
